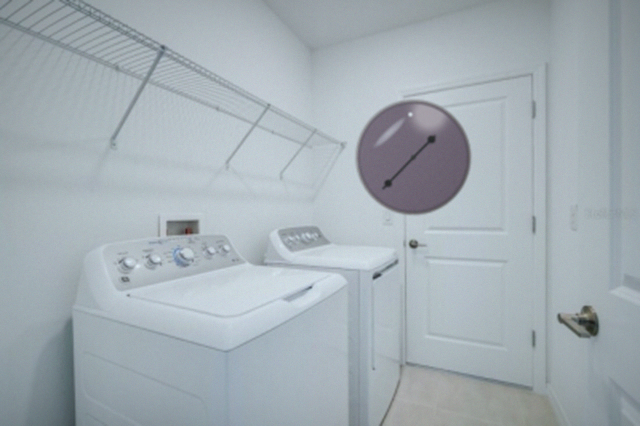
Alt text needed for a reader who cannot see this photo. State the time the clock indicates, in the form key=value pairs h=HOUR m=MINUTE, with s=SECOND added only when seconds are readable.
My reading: h=1 m=38
